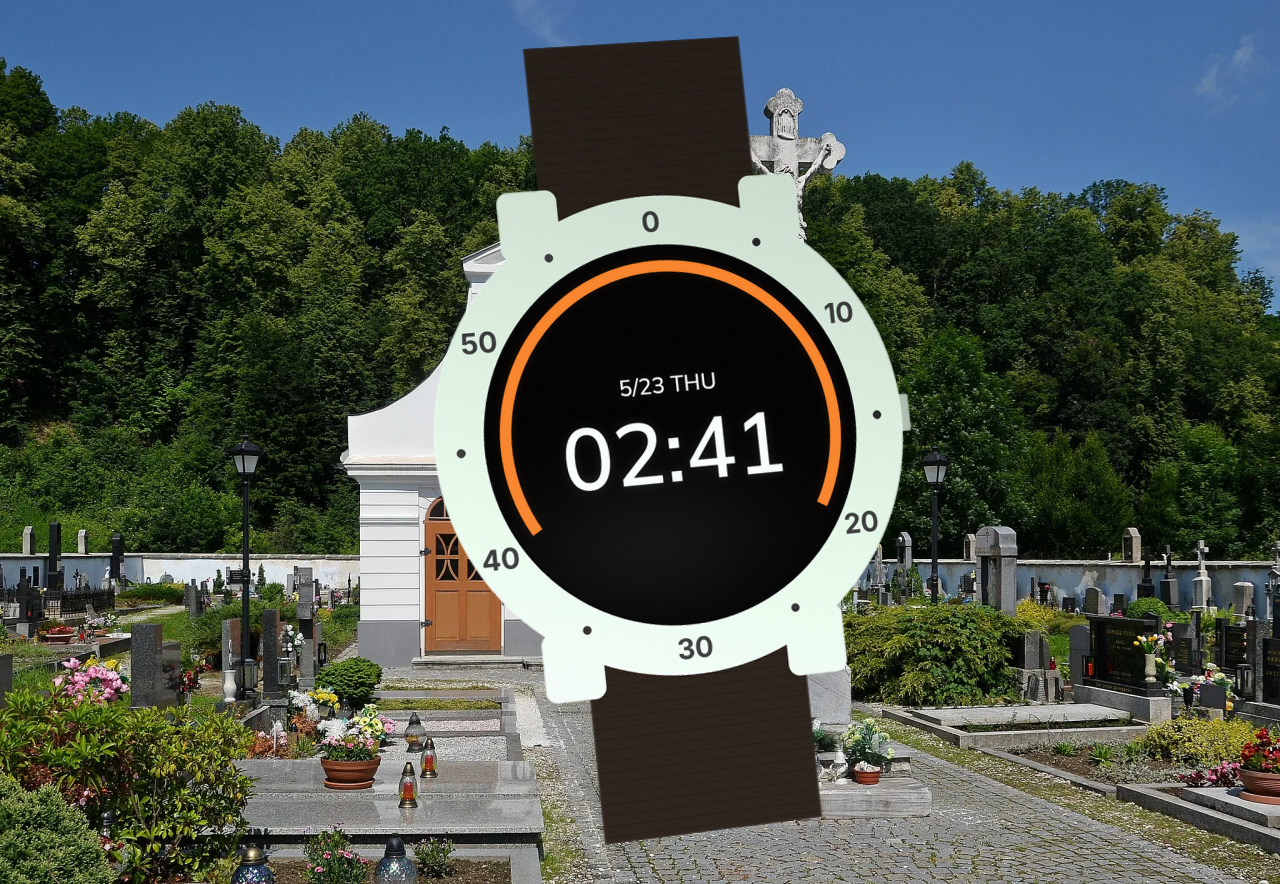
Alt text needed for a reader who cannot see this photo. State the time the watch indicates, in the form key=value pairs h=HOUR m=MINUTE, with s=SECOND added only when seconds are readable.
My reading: h=2 m=41
